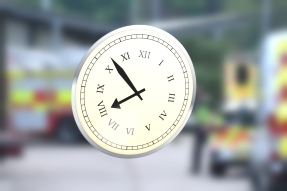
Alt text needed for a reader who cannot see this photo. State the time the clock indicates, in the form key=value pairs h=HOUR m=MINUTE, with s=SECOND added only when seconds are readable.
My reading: h=7 m=52
